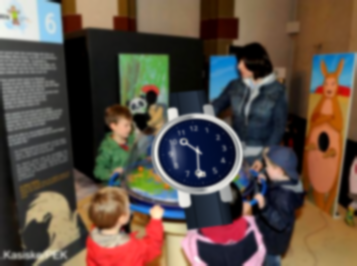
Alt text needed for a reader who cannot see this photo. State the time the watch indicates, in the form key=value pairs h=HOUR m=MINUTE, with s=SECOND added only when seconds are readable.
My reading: h=10 m=31
